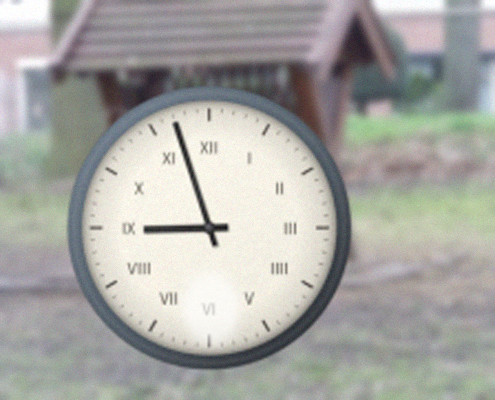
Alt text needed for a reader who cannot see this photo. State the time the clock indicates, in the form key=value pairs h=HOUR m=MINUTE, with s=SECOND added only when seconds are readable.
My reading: h=8 m=57
